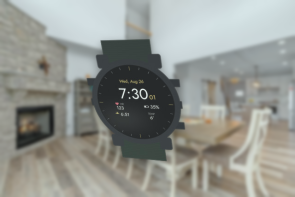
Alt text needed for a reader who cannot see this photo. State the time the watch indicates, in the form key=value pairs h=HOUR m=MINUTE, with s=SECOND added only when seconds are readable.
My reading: h=7 m=30
